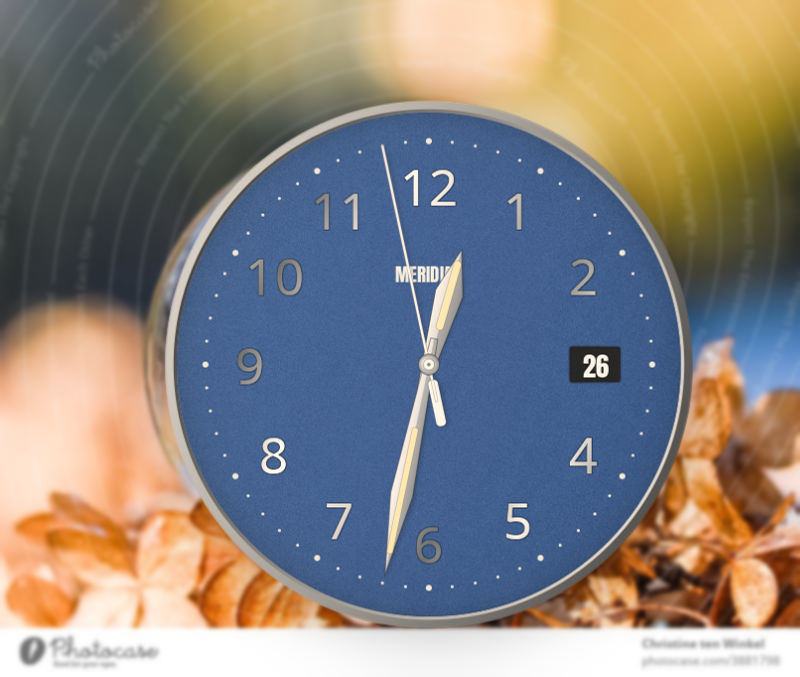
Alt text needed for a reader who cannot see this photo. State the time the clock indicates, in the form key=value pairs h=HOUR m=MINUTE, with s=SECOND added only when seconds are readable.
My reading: h=12 m=31 s=58
